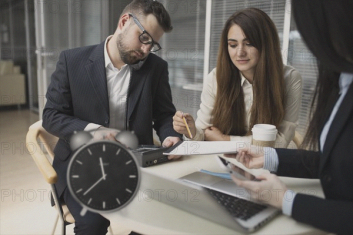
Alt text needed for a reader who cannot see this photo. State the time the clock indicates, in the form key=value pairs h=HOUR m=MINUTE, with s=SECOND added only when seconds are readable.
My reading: h=11 m=38
